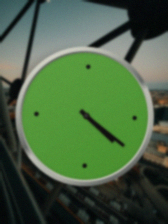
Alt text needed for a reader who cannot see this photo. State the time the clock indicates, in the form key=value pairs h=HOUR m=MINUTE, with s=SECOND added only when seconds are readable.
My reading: h=4 m=21
